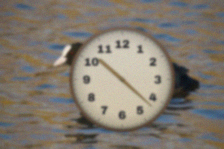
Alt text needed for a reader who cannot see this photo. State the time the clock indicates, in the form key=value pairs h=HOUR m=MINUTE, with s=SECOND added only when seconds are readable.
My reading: h=10 m=22
